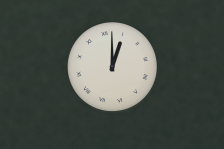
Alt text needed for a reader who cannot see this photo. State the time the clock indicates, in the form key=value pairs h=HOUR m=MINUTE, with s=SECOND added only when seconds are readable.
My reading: h=1 m=2
